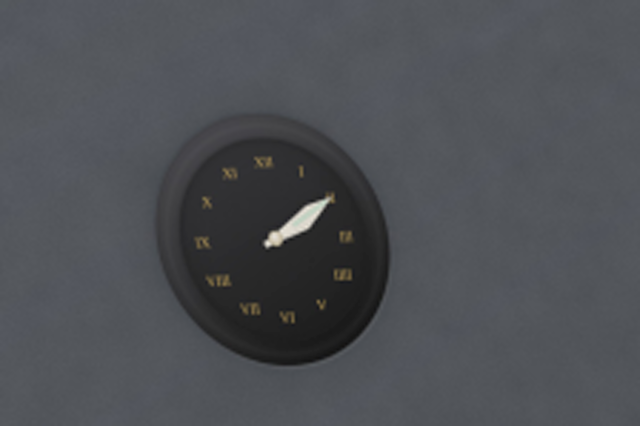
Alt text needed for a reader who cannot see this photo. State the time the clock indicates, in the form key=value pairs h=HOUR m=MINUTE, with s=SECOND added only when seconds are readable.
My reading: h=2 m=10
